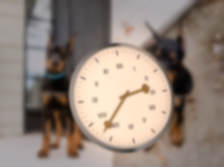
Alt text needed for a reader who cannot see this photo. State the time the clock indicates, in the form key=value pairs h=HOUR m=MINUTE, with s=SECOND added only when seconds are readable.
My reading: h=2 m=37
